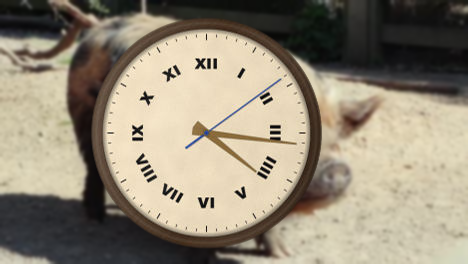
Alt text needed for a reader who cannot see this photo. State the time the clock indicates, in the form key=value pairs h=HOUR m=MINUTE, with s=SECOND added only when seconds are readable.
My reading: h=4 m=16 s=9
